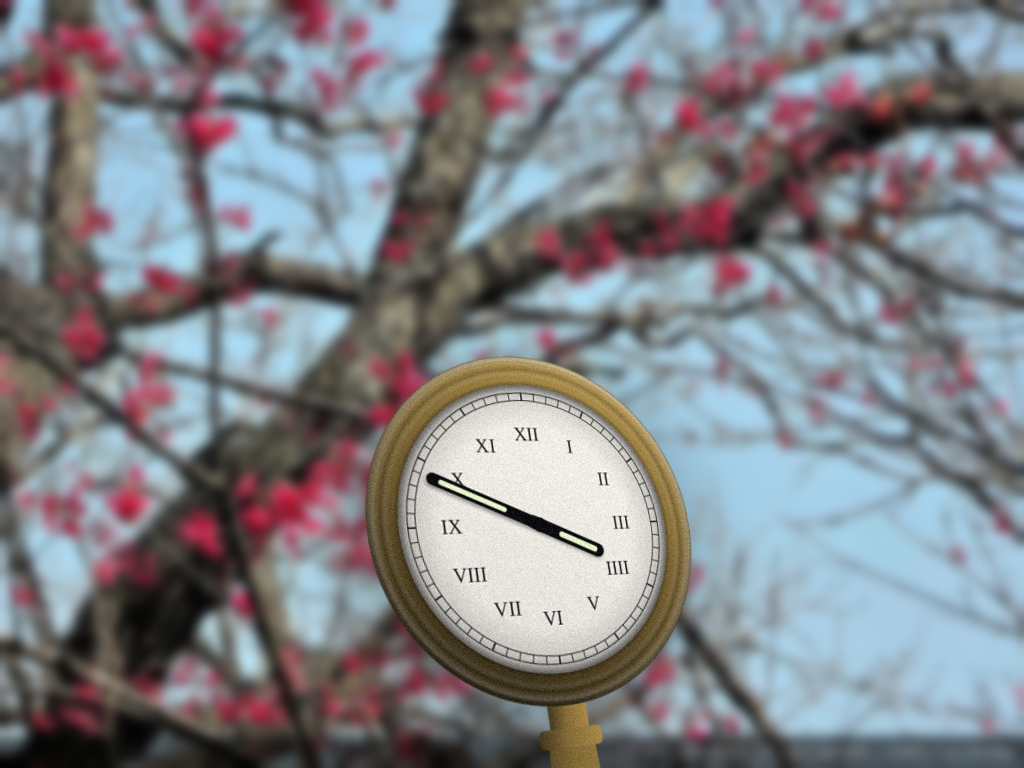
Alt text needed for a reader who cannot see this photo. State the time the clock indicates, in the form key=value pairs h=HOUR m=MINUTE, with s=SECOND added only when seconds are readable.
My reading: h=3 m=49
